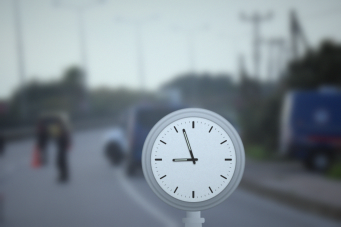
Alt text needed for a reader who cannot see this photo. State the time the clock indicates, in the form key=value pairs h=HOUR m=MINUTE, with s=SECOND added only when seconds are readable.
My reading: h=8 m=57
